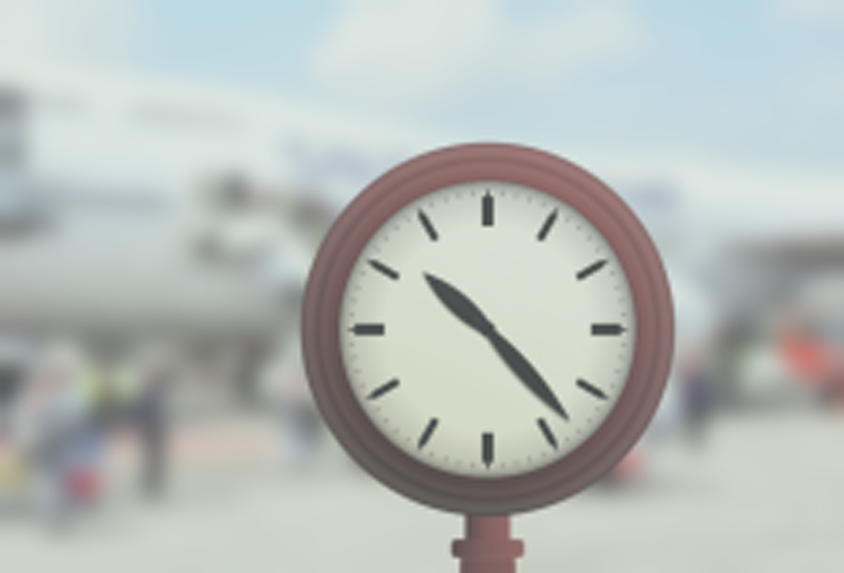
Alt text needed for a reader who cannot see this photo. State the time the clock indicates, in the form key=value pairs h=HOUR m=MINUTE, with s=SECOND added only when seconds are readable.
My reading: h=10 m=23
